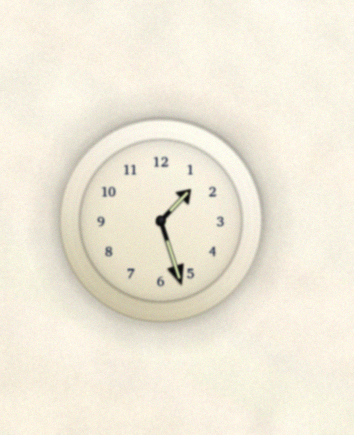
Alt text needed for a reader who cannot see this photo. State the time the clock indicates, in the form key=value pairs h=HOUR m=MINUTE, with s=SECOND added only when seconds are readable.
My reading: h=1 m=27
